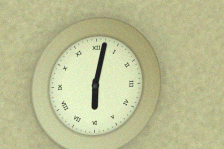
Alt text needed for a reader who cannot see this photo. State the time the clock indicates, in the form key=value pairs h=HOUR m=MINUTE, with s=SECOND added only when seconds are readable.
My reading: h=6 m=2
